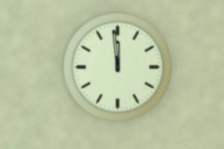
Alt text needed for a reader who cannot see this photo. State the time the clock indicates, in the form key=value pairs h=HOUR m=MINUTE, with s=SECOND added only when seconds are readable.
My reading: h=11 m=59
